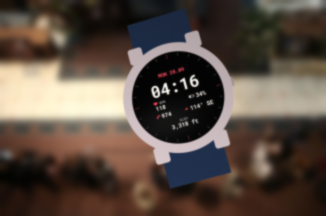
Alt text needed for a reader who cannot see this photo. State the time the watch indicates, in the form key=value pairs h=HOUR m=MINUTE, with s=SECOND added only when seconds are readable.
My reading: h=4 m=16
